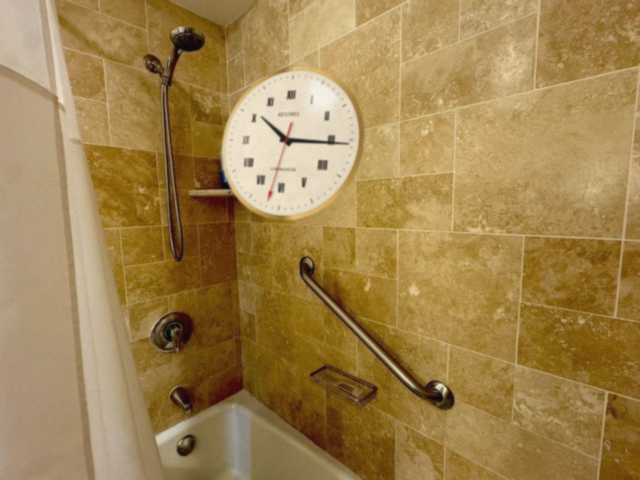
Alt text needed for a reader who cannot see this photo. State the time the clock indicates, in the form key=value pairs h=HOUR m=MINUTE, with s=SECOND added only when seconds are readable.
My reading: h=10 m=15 s=32
